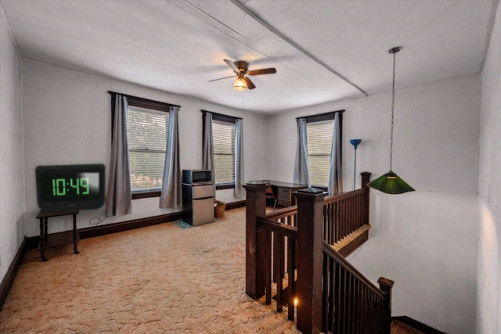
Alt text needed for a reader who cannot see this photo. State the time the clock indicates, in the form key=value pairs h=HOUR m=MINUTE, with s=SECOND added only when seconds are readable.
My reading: h=10 m=49
